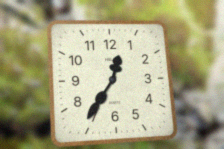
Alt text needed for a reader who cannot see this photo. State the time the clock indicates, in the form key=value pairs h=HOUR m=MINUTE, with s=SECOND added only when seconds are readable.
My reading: h=12 m=36
